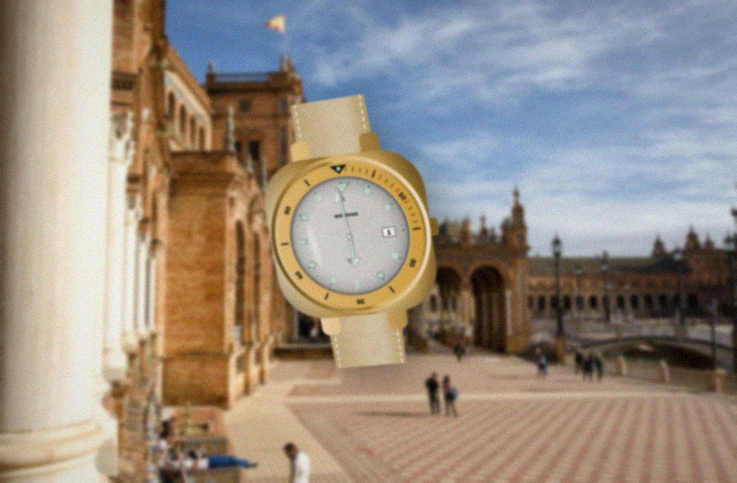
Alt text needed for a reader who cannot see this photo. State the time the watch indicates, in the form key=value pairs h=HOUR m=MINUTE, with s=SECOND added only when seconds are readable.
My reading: h=5 m=59
